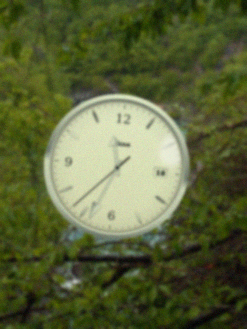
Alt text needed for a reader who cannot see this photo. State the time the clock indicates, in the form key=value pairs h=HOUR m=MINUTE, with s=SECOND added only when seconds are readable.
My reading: h=11 m=33 s=37
